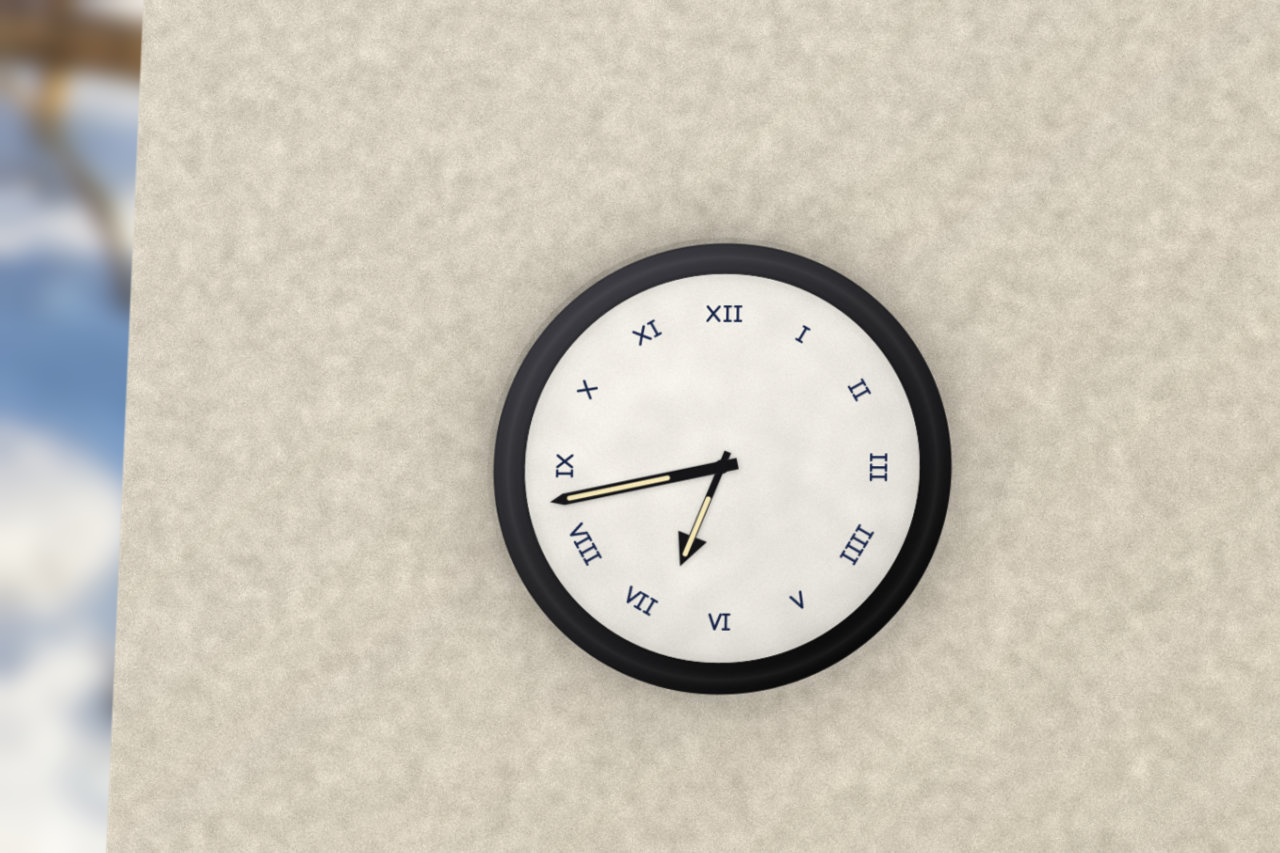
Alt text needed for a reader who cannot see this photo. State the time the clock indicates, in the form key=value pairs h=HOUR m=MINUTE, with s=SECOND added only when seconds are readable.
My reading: h=6 m=43
